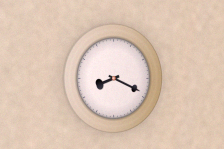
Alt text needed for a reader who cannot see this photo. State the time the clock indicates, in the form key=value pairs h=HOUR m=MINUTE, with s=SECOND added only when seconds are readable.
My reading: h=8 m=19
